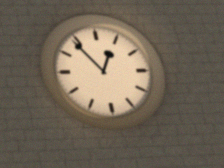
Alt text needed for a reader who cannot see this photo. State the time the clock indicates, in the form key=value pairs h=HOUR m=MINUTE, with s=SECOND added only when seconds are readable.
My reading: h=12 m=54
